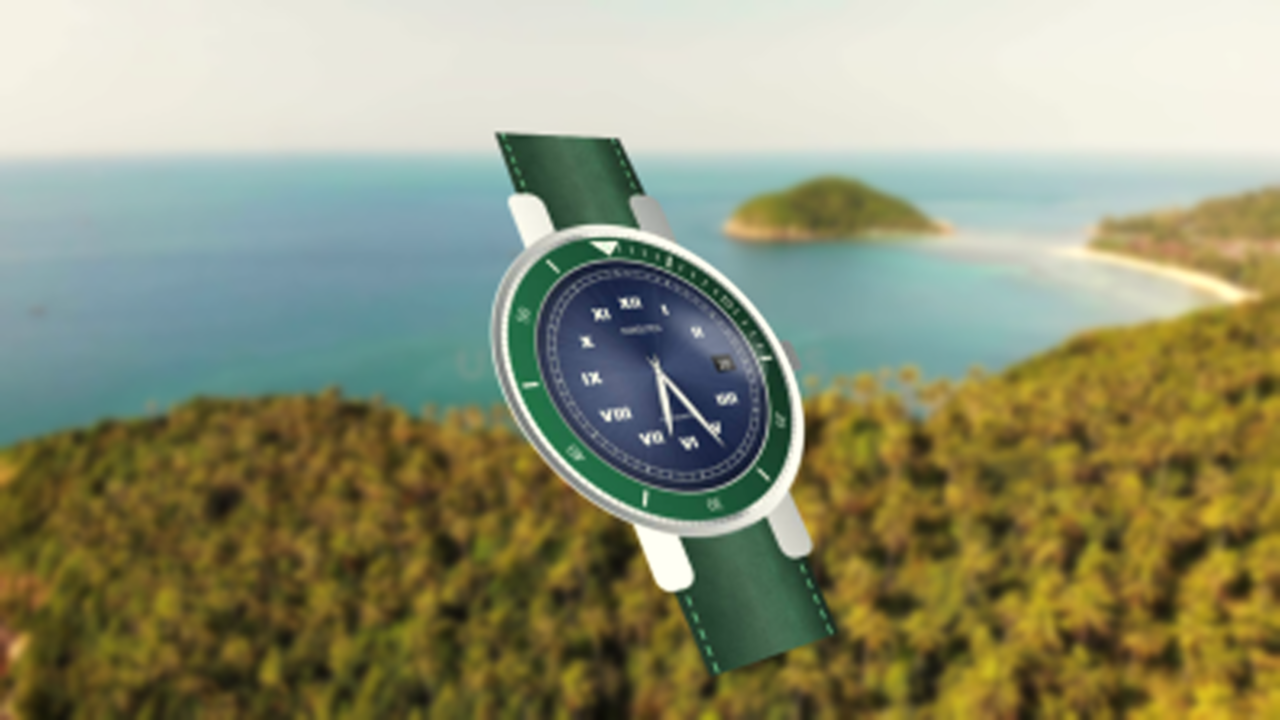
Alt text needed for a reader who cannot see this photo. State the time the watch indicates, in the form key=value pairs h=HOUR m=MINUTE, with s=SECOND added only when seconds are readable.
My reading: h=6 m=26
